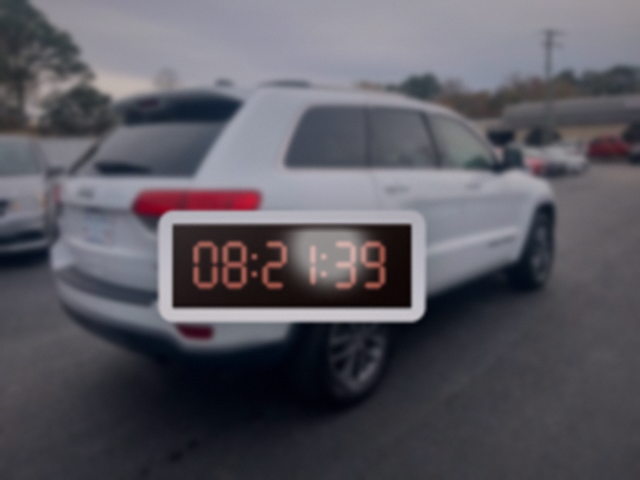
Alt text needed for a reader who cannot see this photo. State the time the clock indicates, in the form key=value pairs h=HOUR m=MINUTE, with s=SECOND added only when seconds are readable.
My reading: h=8 m=21 s=39
